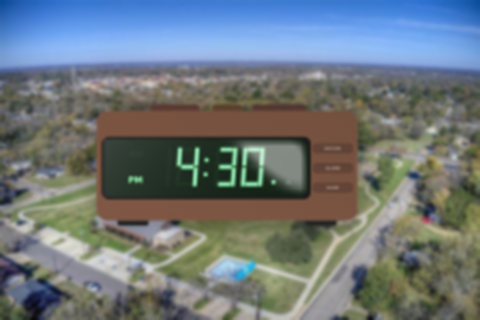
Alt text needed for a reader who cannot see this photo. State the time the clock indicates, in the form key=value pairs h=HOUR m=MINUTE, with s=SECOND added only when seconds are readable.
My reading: h=4 m=30
